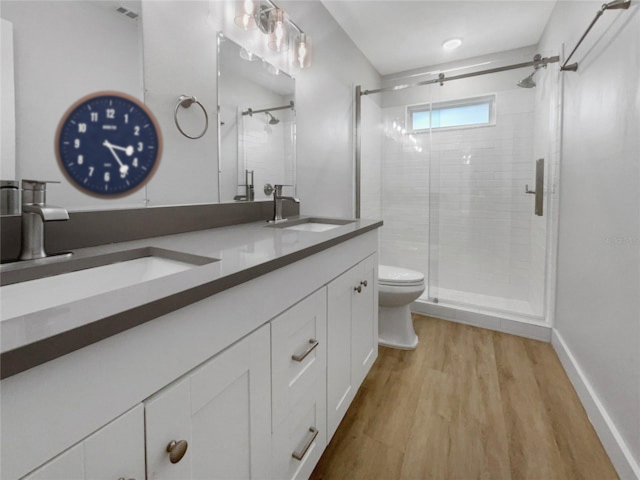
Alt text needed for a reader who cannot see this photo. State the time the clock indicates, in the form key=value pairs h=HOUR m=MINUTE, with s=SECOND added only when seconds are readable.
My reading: h=3 m=24
